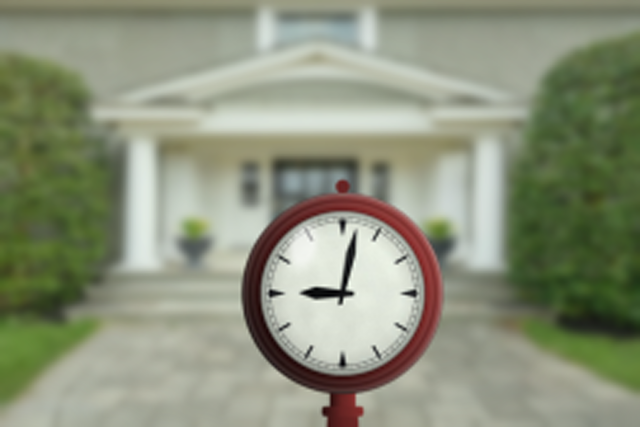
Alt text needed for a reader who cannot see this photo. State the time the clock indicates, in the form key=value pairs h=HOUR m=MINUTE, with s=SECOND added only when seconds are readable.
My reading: h=9 m=2
